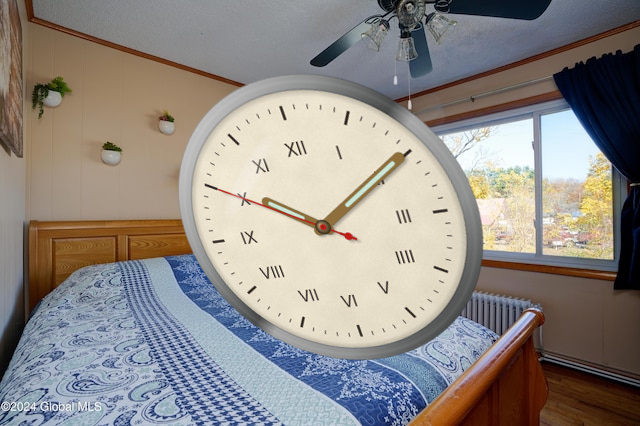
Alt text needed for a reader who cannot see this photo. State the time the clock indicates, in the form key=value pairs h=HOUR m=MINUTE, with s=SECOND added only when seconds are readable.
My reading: h=10 m=9 s=50
